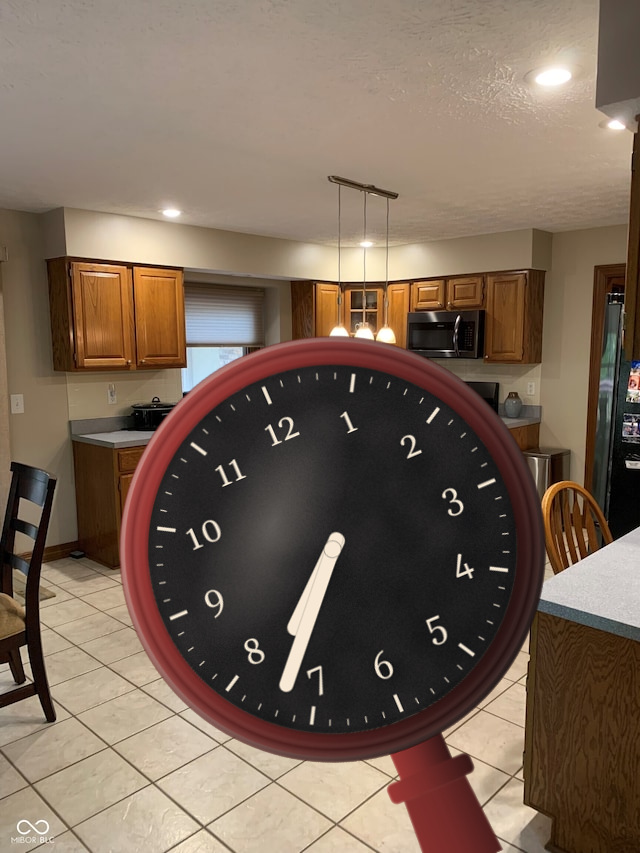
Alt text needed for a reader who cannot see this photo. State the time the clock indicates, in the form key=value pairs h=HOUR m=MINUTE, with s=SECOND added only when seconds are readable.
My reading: h=7 m=37
